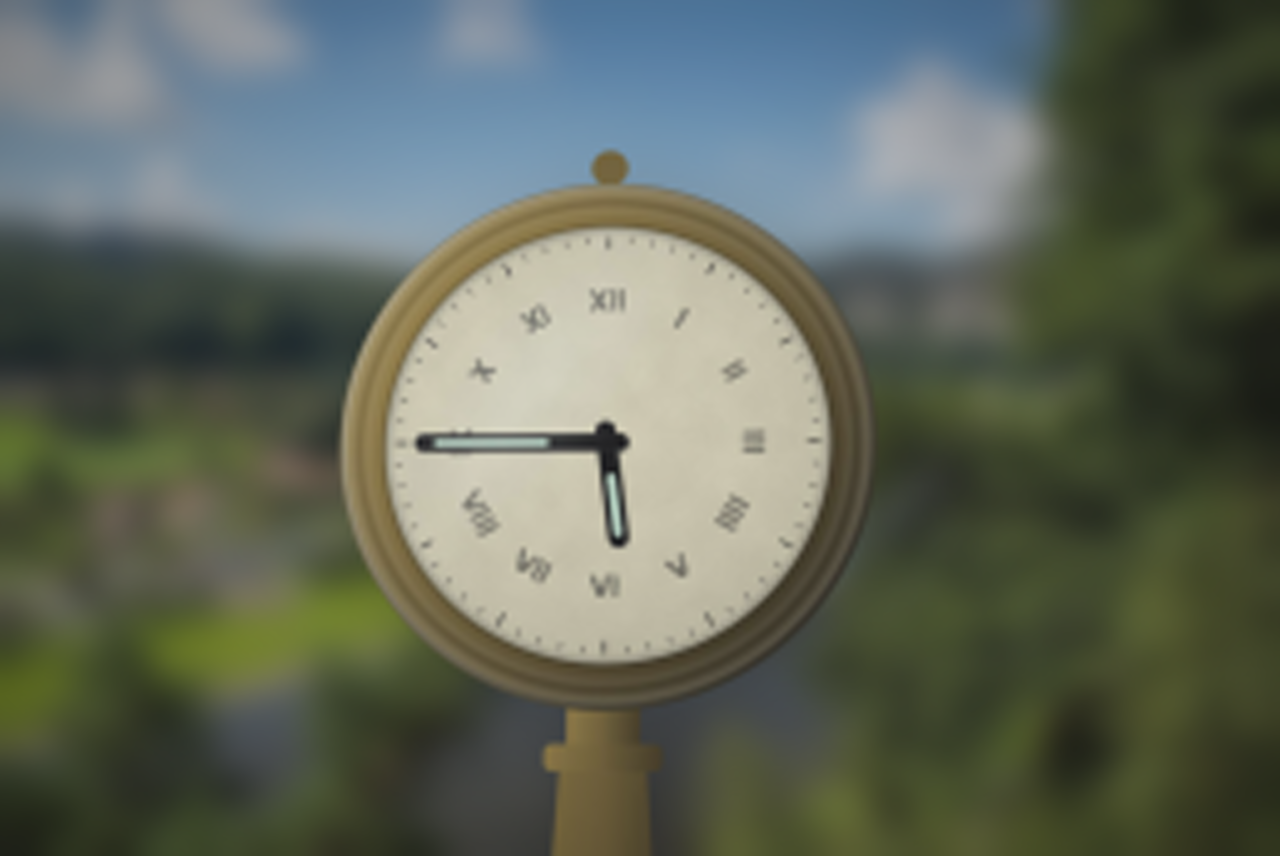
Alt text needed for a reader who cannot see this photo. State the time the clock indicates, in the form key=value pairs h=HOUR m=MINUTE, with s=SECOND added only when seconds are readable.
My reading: h=5 m=45
